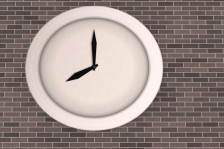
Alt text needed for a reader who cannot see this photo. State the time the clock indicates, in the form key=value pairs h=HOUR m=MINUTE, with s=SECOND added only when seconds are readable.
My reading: h=8 m=0
